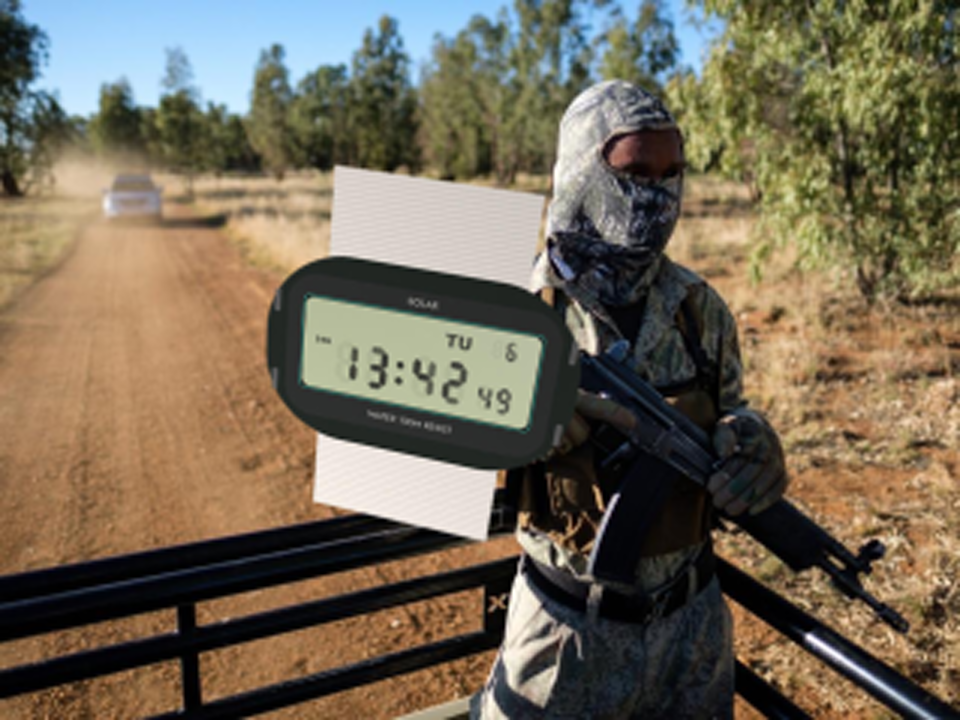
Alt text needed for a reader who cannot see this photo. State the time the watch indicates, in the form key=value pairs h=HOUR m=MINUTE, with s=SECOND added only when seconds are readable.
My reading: h=13 m=42 s=49
